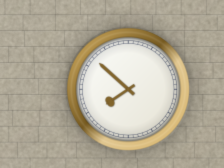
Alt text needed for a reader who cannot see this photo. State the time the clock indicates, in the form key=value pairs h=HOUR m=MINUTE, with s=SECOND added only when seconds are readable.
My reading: h=7 m=52
